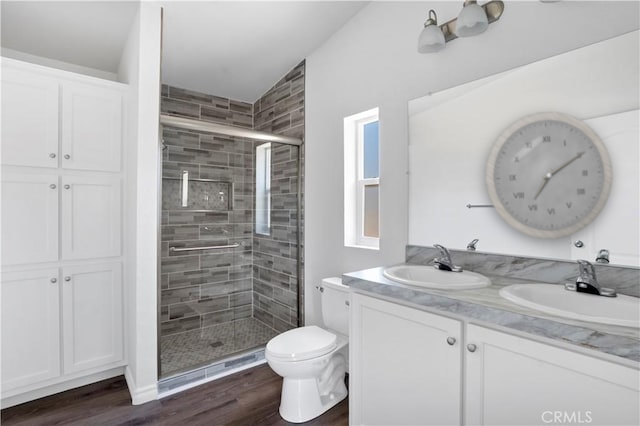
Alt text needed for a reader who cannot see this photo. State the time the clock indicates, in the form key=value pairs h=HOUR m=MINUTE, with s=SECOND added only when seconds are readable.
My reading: h=7 m=10
